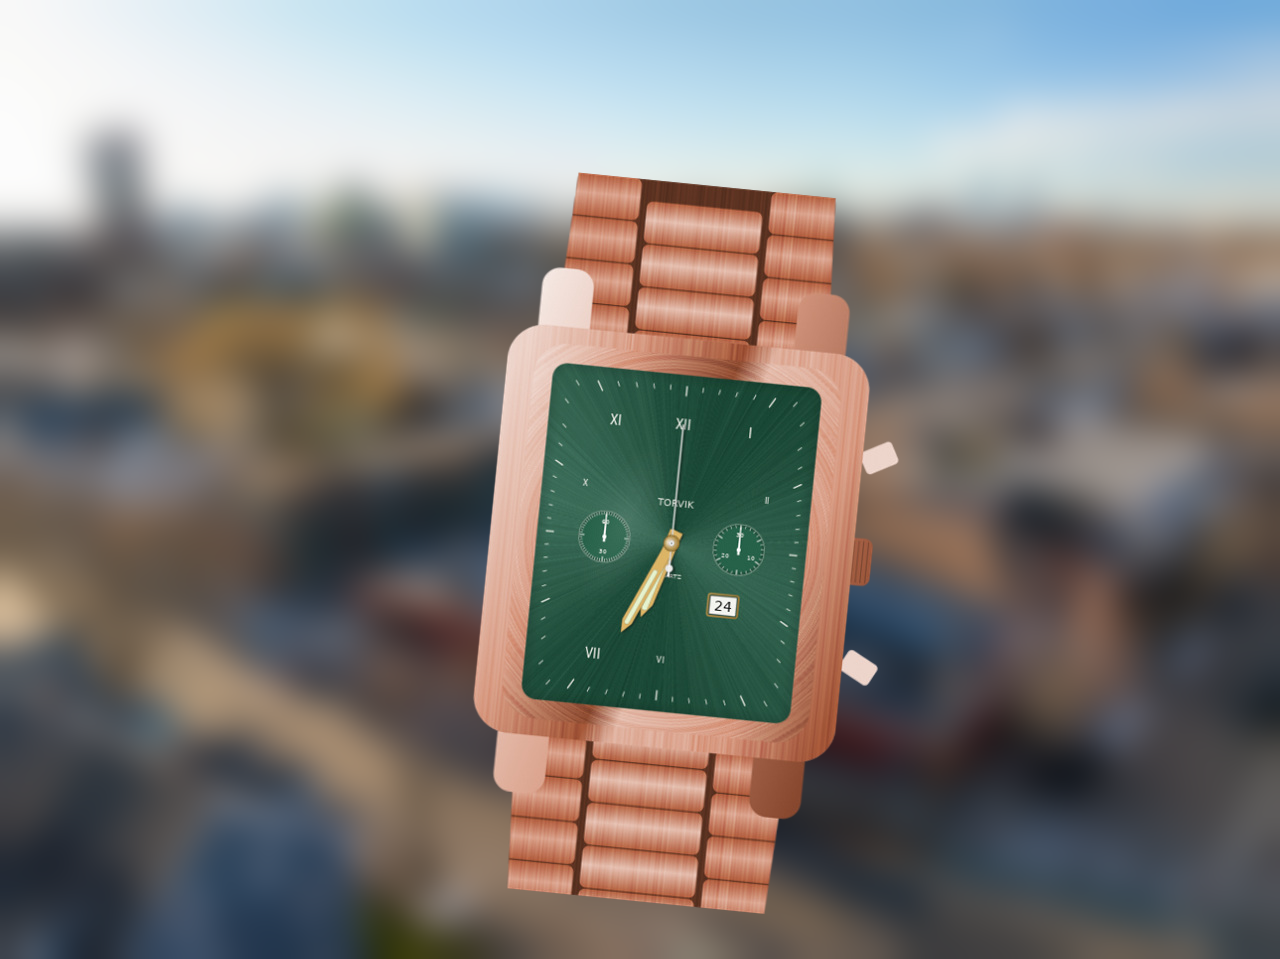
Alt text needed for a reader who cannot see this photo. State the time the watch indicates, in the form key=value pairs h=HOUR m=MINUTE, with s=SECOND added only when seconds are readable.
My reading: h=6 m=34
